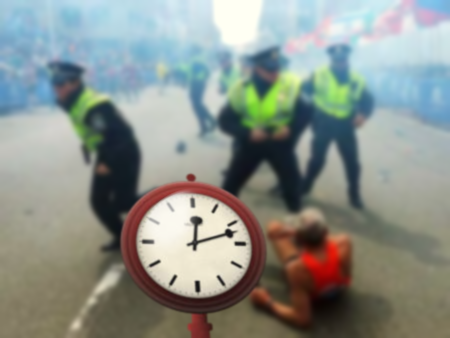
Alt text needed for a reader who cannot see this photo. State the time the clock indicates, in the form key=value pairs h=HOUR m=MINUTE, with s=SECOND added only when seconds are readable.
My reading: h=12 m=12
